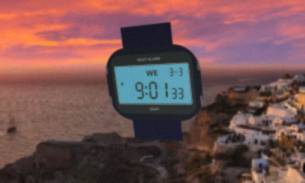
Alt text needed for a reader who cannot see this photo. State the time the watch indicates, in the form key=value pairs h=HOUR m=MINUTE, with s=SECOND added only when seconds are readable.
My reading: h=9 m=1 s=33
